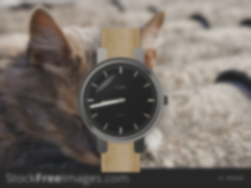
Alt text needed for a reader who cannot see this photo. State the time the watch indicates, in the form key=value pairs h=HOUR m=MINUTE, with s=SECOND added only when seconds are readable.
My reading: h=8 m=43
